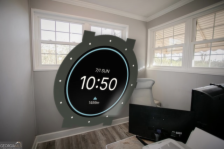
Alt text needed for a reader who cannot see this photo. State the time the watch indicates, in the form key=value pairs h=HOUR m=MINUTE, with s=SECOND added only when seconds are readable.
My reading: h=10 m=50
